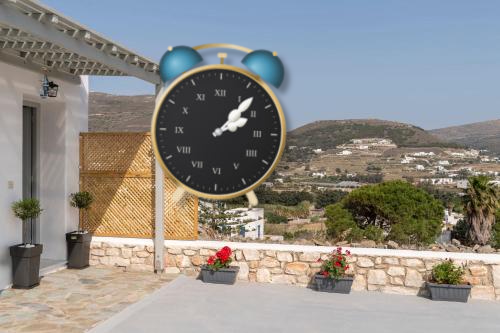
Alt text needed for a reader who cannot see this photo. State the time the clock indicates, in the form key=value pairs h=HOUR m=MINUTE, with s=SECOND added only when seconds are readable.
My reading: h=2 m=7
